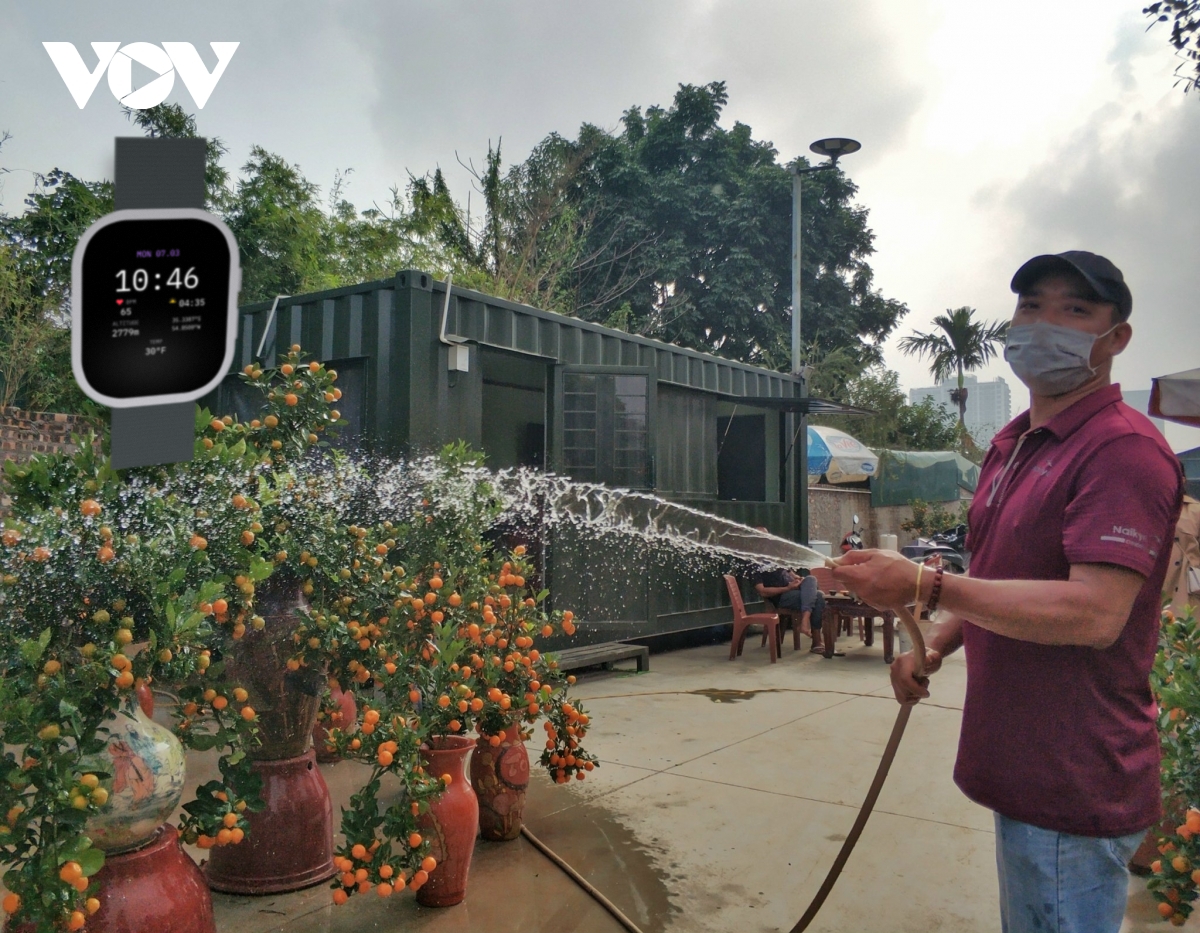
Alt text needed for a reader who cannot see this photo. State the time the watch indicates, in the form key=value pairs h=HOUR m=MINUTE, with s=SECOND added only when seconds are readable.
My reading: h=10 m=46
